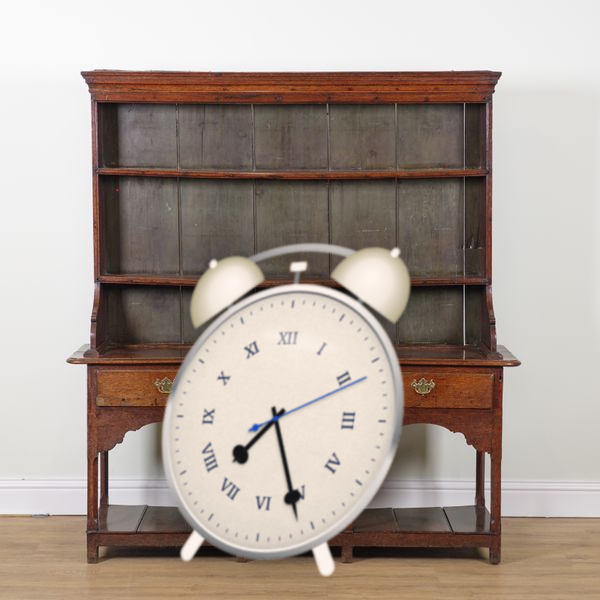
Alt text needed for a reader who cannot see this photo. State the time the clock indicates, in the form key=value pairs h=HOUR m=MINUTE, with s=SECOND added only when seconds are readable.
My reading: h=7 m=26 s=11
